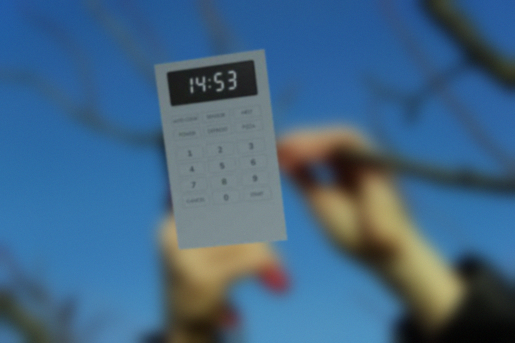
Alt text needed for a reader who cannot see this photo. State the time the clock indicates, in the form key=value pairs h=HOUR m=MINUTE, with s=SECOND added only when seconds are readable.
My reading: h=14 m=53
